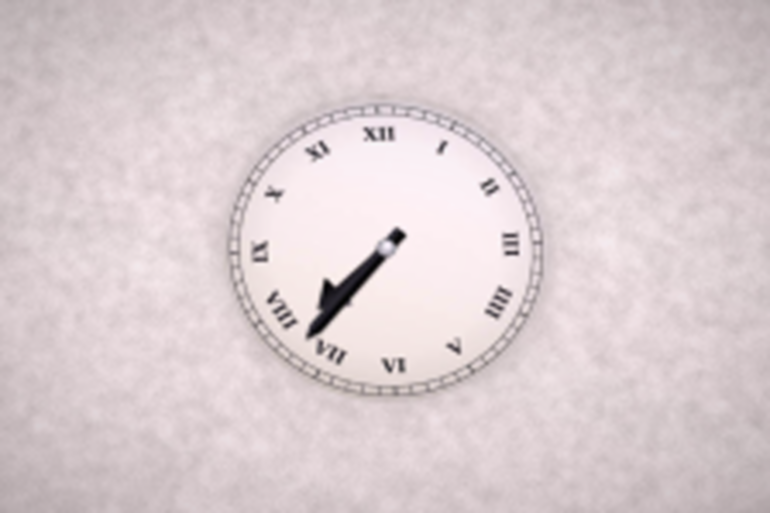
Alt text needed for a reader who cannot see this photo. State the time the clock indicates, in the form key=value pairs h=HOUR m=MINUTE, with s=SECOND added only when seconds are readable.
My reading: h=7 m=37
